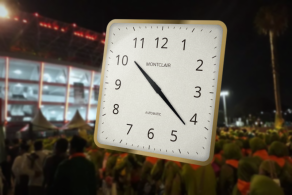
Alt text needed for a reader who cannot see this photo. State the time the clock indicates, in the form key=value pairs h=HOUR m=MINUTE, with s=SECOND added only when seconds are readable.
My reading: h=10 m=22
